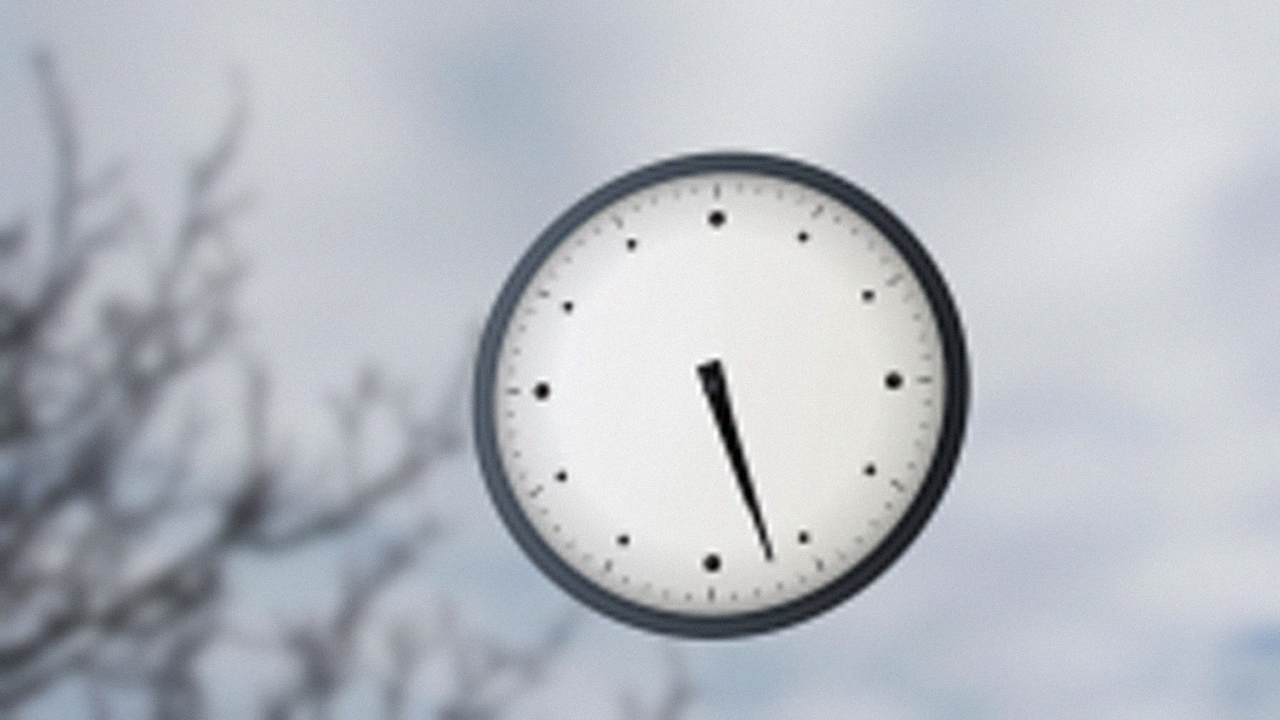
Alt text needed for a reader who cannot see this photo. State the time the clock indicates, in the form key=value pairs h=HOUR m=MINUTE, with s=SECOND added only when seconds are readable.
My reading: h=5 m=27
